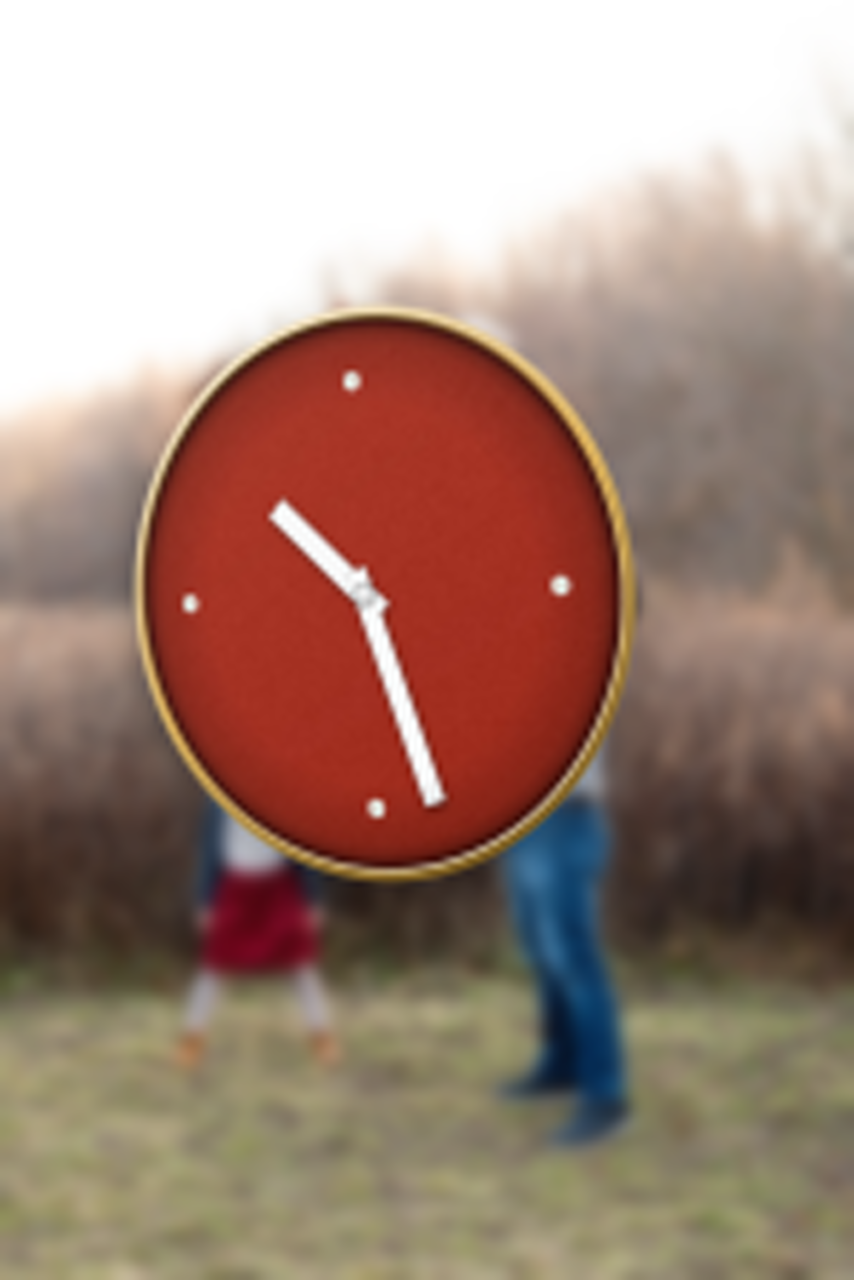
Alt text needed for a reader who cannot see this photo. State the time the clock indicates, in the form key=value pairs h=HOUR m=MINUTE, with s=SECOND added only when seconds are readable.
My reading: h=10 m=27
